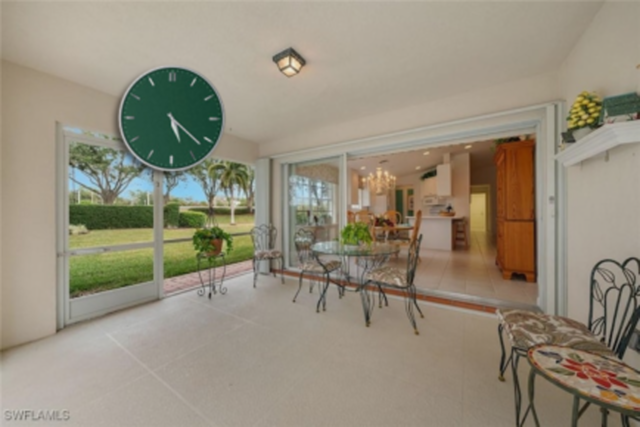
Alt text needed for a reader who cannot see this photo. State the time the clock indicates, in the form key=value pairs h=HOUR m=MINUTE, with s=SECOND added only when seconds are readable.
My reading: h=5 m=22
